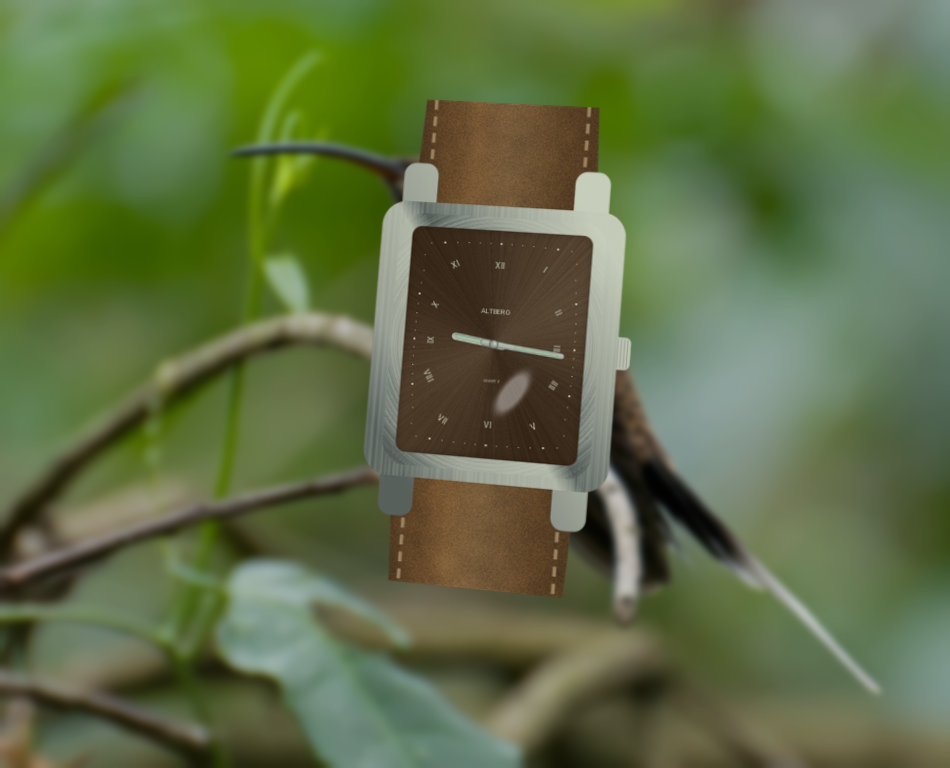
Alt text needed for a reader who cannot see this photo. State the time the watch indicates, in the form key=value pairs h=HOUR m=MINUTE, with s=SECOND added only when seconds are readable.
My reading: h=9 m=16
